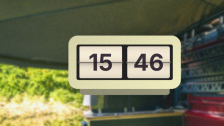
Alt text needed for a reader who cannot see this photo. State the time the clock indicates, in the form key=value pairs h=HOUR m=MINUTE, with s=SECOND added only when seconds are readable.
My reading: h=15 m=46
